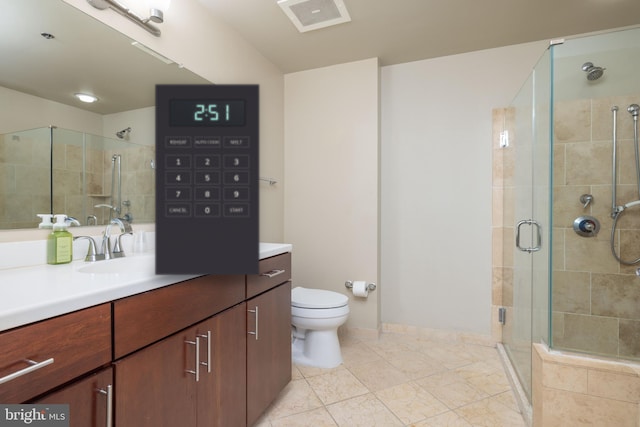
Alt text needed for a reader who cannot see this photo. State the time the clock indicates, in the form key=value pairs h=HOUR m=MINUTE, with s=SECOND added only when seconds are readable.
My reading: h=2 m=51
